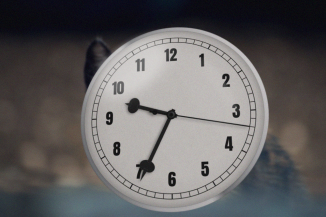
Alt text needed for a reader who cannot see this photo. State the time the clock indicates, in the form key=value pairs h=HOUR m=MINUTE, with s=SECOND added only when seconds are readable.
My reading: h=9 m=34 s=17
